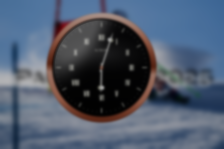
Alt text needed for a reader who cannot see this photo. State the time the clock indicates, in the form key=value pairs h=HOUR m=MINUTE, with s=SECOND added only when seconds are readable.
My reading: h=6 m=3
